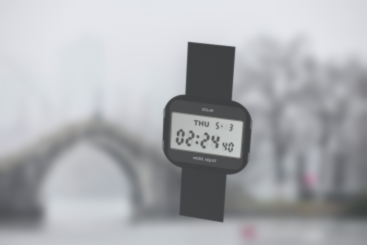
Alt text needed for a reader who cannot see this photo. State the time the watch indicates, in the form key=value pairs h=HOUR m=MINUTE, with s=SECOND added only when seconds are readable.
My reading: h=2 m=24 s=40
